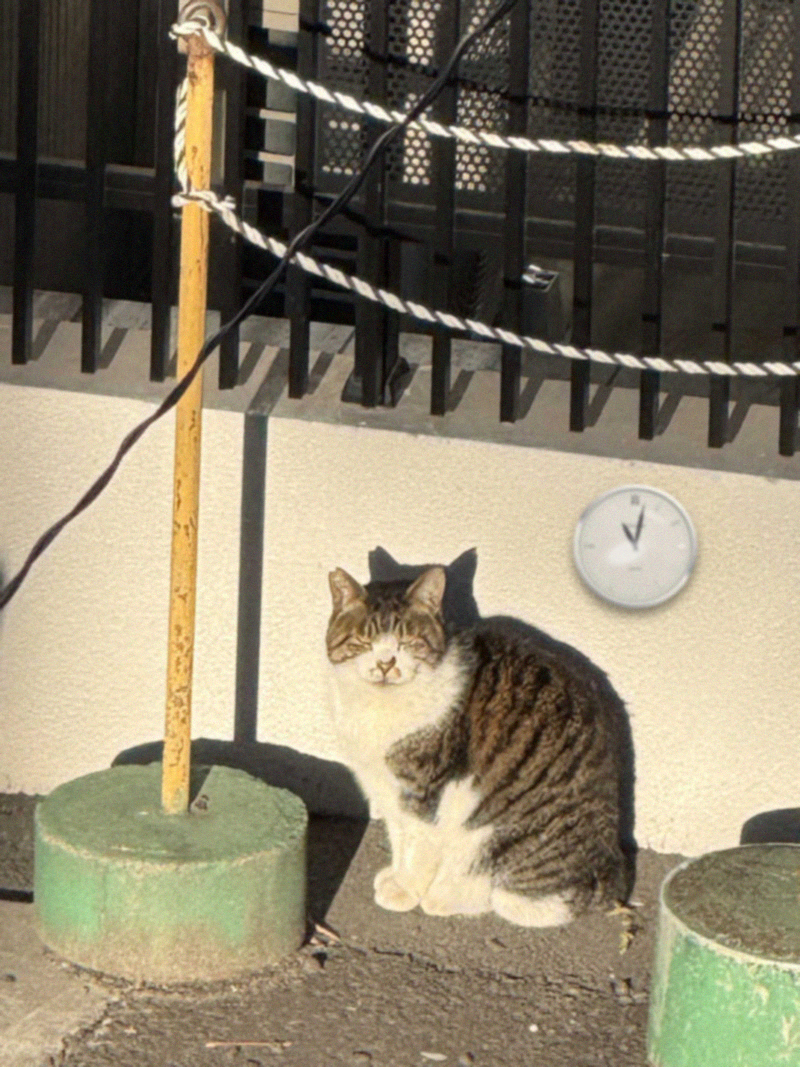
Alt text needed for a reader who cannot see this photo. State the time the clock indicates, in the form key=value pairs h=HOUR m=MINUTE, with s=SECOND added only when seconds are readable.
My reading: h=11 m=2
